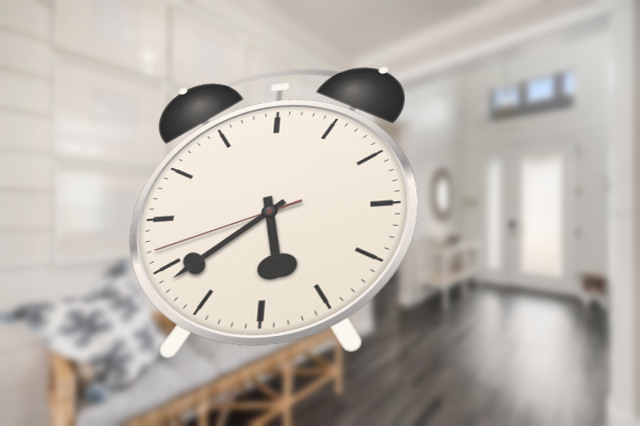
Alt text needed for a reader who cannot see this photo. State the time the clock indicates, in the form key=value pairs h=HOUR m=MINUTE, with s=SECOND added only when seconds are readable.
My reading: h=5 m=38 s=42
